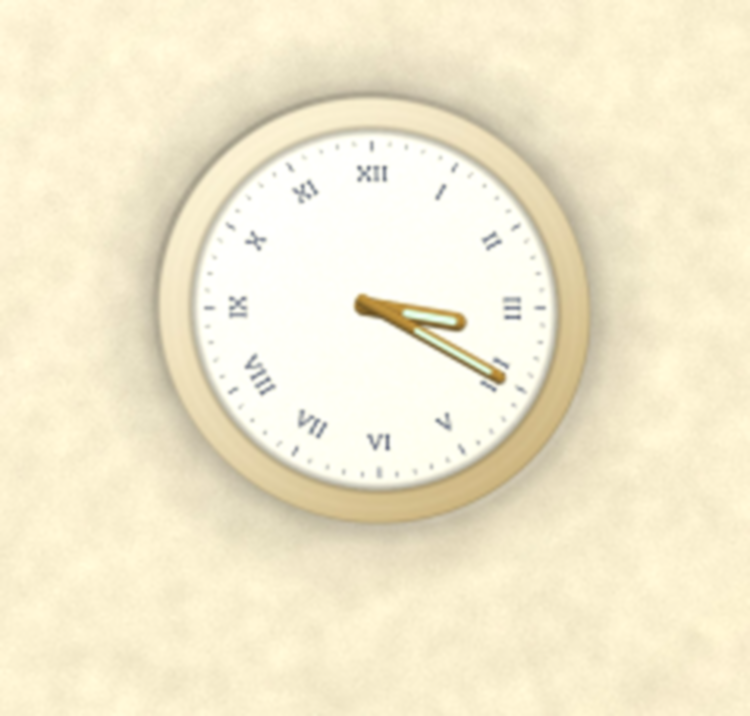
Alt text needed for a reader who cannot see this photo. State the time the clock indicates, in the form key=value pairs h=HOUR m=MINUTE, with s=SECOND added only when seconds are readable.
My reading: h=3 m=20
